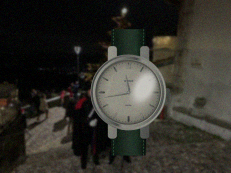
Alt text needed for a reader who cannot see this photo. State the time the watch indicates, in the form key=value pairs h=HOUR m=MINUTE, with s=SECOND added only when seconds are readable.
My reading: h=11 m=43
